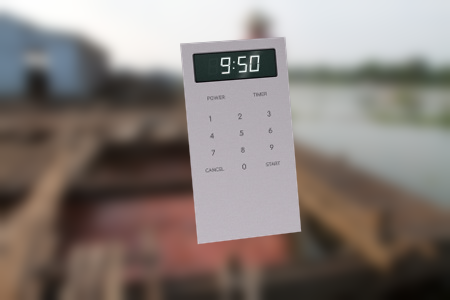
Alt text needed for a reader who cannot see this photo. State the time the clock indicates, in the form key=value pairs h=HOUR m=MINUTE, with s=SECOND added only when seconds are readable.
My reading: h=9 m=50
